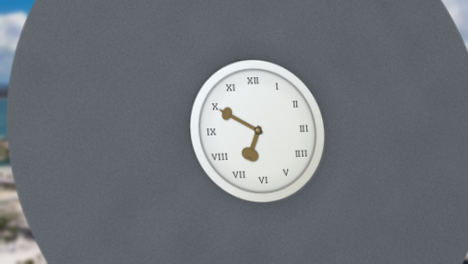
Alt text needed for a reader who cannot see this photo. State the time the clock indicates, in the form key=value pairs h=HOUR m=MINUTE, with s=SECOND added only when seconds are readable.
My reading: h=6 m=50
